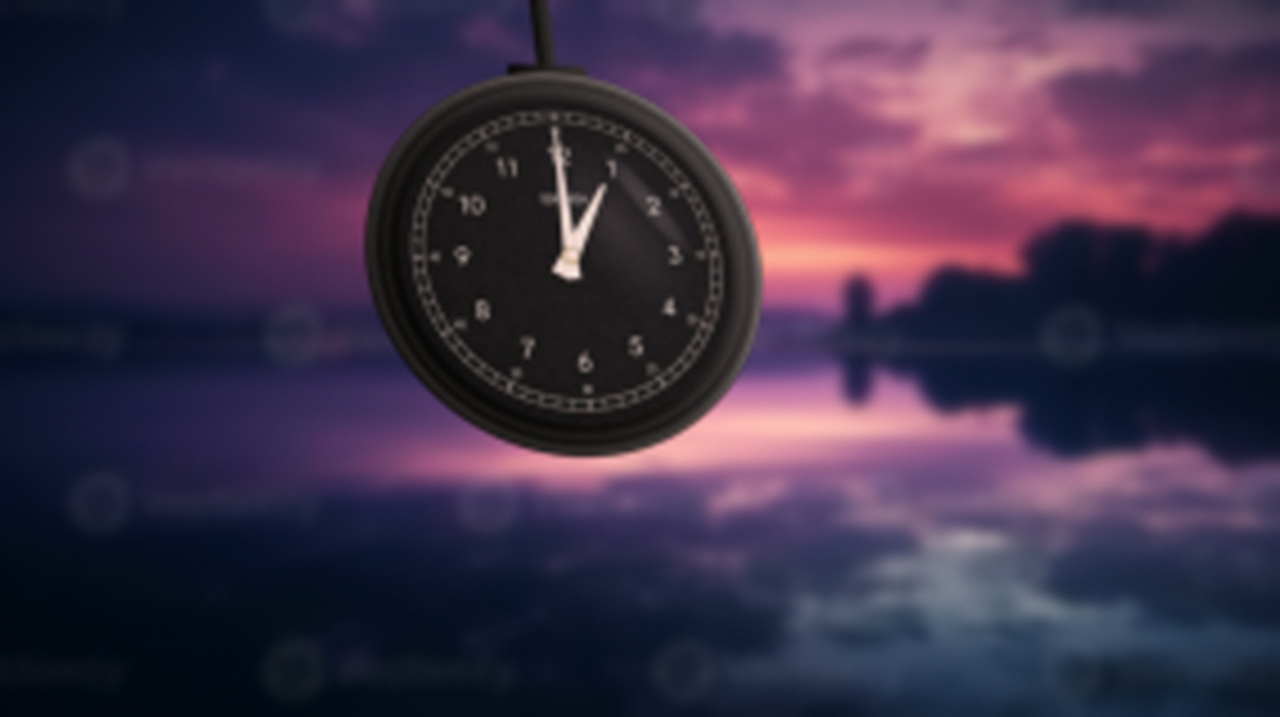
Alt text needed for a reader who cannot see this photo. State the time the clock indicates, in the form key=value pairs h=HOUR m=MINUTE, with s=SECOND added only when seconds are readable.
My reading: h=1 m=0
